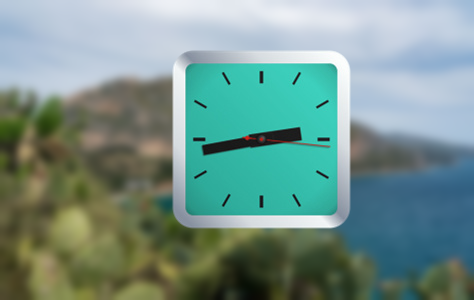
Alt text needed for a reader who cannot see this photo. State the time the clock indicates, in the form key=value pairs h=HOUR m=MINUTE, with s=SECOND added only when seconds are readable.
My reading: h=2 m=43 s=16
